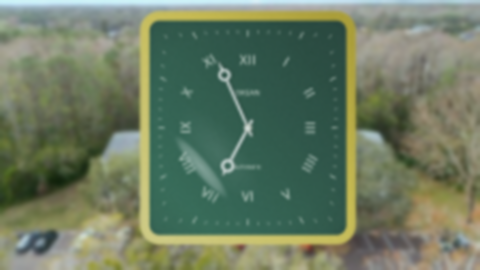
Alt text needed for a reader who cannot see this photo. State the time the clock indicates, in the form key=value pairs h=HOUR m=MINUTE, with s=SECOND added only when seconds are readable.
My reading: h=6 m=56
